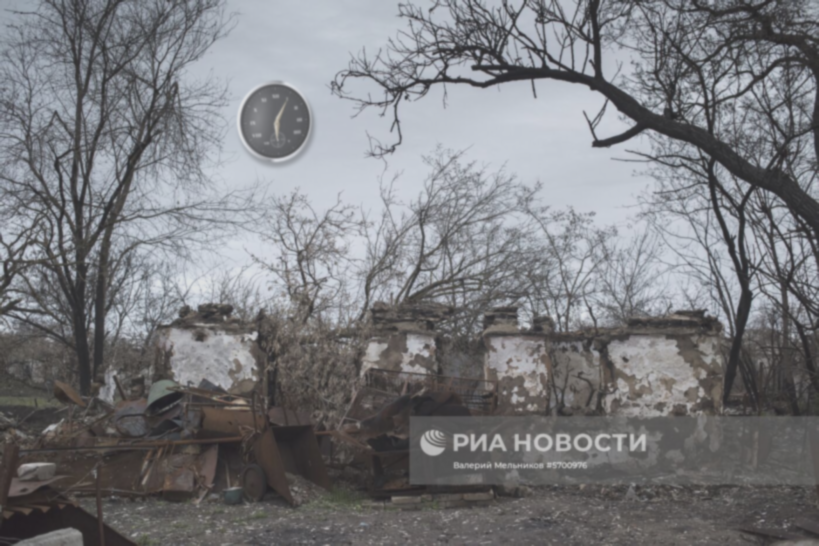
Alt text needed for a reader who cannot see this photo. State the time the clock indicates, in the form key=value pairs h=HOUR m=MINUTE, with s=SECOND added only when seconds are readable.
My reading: h=6 m=5
